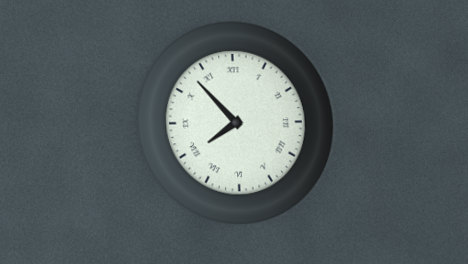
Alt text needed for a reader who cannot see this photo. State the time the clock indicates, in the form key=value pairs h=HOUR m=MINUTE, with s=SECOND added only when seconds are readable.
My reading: h=7 m=53
